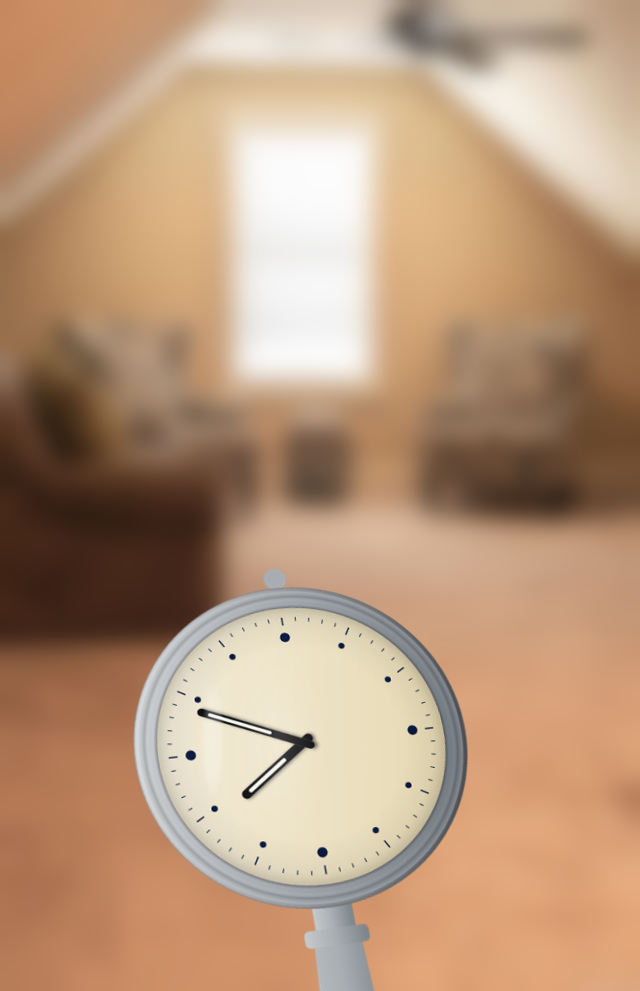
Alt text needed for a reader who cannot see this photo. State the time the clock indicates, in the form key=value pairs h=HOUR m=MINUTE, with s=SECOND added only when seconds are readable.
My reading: h=7 m=49
